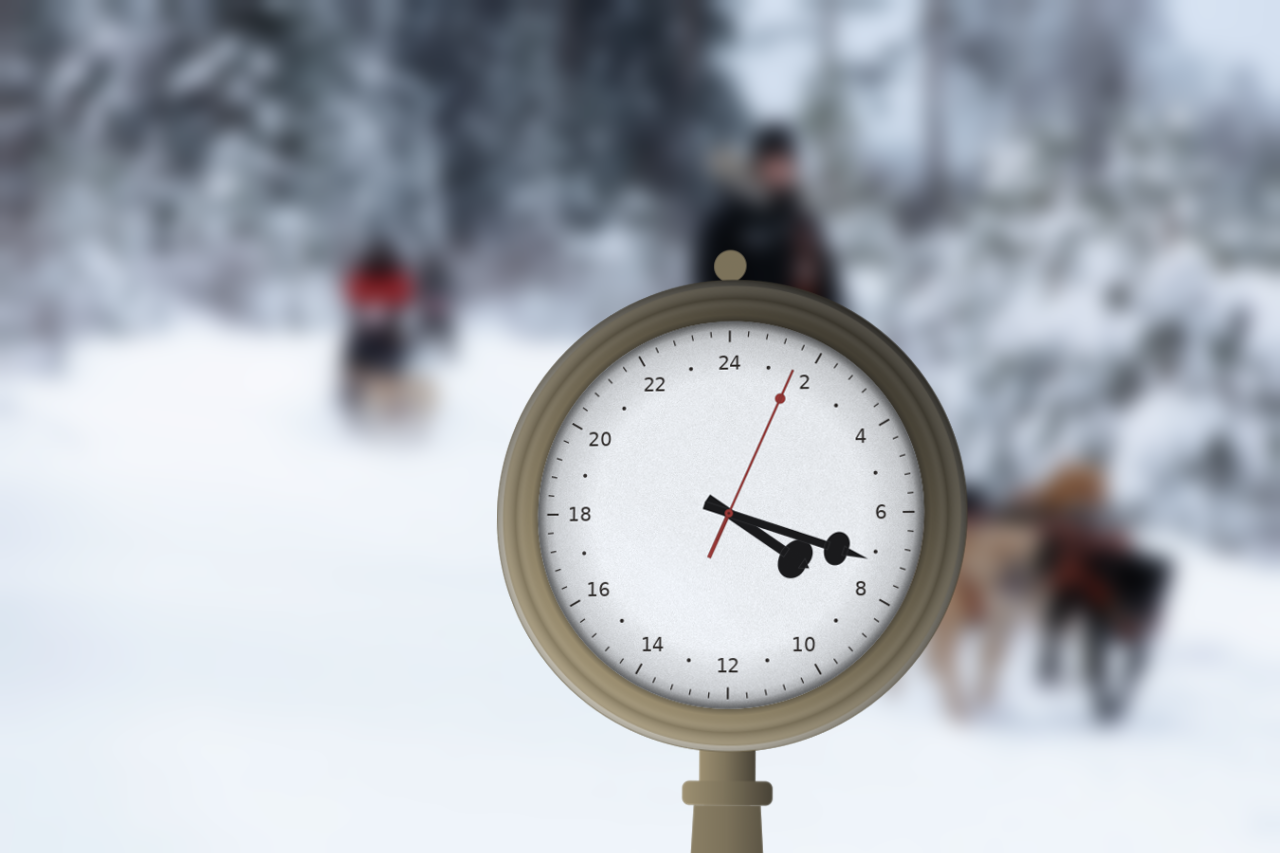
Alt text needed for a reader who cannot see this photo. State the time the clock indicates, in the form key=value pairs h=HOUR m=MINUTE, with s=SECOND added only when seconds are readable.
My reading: h=8 m=18 s=4
